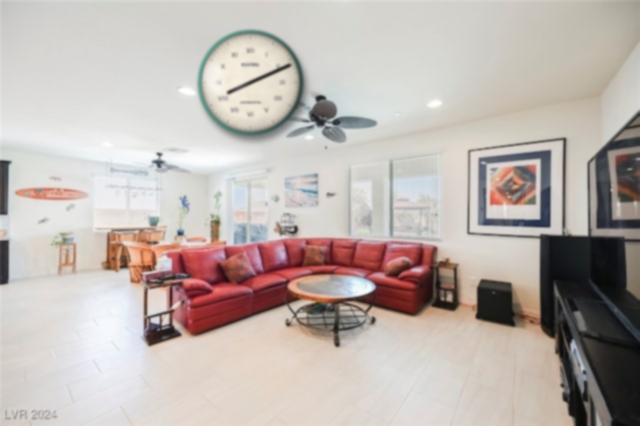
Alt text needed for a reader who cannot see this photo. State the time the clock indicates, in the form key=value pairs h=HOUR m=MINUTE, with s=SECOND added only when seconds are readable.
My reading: h=8 m=11
